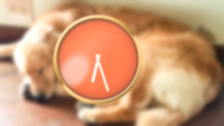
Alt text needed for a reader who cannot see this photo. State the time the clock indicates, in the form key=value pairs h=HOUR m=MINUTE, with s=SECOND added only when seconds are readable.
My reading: h=6 m=27
